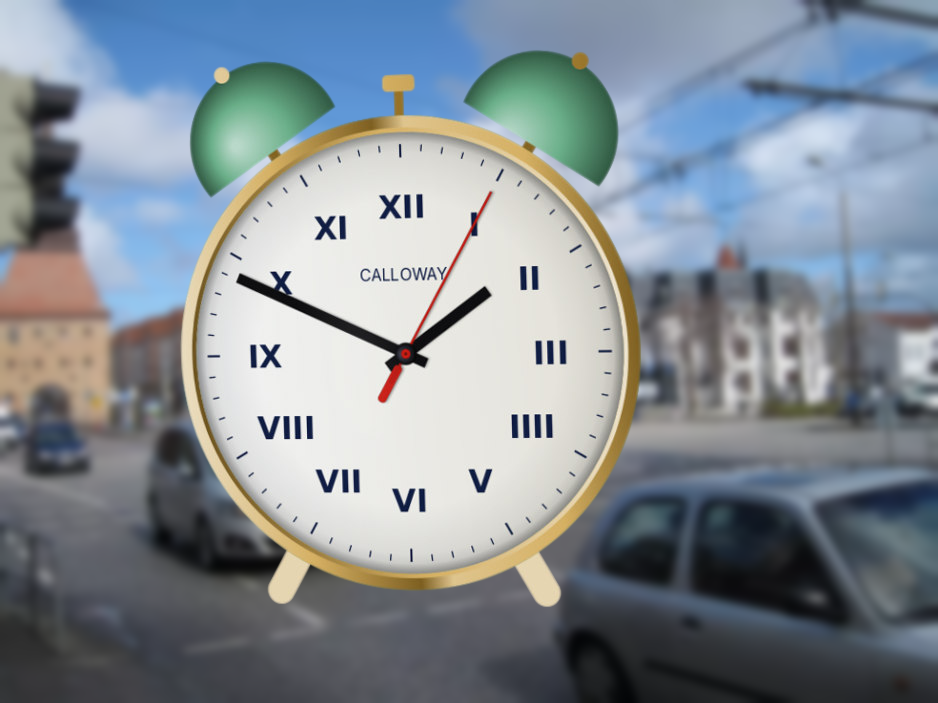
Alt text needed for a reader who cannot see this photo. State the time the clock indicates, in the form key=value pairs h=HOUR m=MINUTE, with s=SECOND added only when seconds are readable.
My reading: h=1 m=49 s=5
